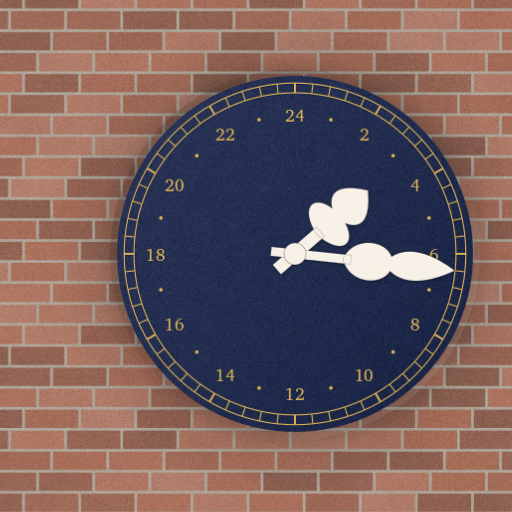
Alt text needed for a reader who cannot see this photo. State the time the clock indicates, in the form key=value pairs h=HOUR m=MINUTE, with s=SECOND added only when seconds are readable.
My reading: h=3 m=16
